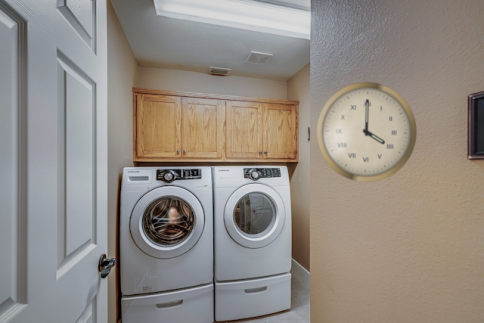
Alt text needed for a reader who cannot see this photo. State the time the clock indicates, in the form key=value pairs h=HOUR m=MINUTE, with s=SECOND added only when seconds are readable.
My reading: h=4 m=0
